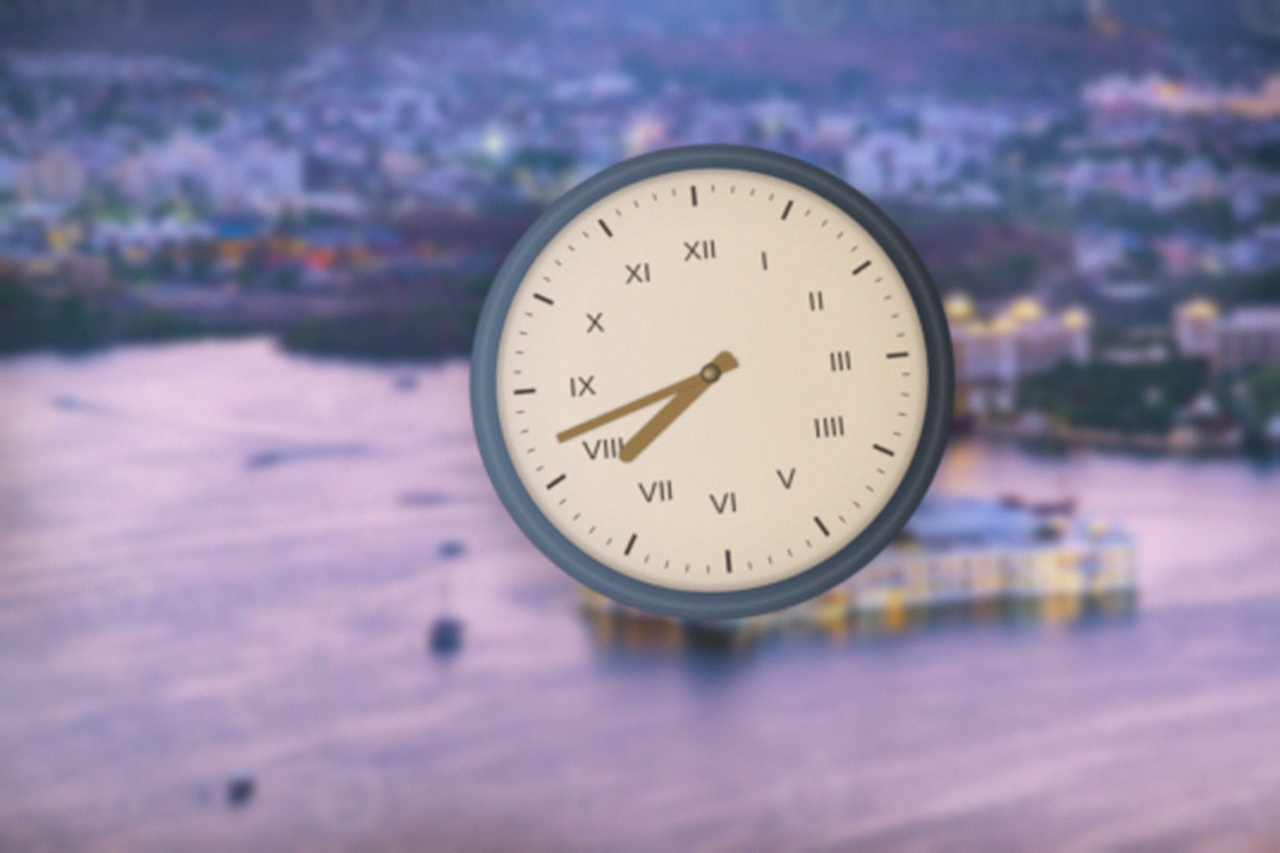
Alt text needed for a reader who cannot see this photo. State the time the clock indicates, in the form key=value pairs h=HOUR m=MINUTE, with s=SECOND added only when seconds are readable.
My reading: h=7 m=42
